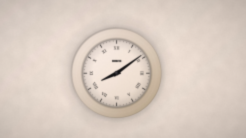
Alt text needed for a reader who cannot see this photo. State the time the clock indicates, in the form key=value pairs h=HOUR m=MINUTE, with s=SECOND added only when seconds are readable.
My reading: h=8 m=9
